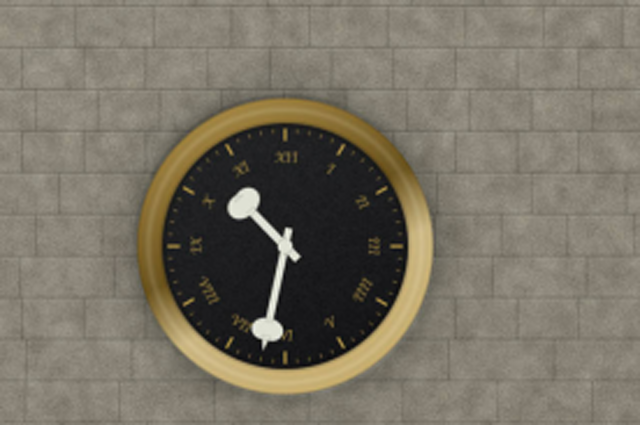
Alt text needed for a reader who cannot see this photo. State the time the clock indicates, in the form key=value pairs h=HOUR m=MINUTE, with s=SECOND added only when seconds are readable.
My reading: h=10 m=32
